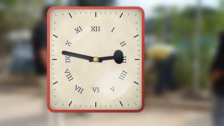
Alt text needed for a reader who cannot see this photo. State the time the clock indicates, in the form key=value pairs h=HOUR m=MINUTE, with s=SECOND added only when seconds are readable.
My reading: h=2 m=47
